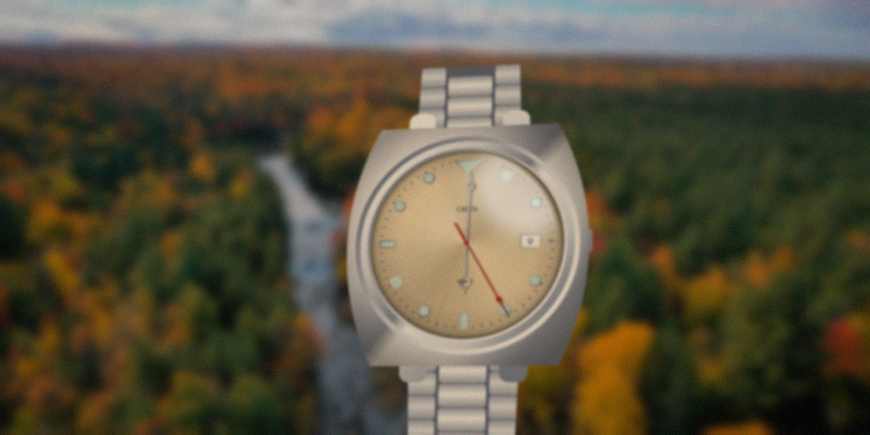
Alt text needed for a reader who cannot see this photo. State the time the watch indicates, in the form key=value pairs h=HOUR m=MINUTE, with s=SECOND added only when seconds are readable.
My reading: h=6 m=0 s=25
